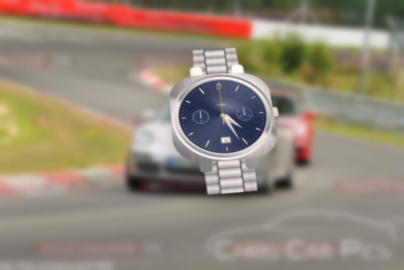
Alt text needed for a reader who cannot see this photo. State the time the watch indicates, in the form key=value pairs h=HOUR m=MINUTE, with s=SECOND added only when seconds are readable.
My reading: h=4 m=26
